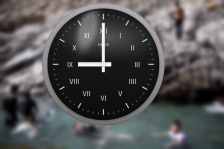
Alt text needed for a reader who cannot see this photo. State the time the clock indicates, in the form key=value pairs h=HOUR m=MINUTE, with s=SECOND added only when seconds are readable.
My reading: h=9 m=0
